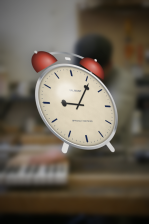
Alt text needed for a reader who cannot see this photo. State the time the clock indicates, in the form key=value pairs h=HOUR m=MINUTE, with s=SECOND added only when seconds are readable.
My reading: h=9 m=6
